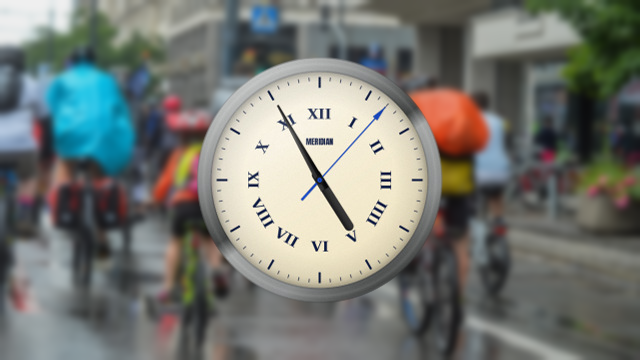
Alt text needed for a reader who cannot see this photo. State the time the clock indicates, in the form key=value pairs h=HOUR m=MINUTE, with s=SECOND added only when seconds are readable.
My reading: h=4 m=55 s=7
